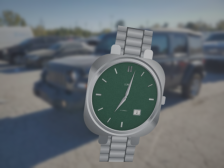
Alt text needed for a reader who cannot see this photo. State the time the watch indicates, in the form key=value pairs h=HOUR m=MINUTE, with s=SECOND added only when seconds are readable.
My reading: h=7 m=2
